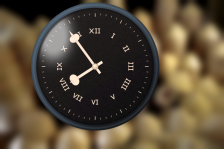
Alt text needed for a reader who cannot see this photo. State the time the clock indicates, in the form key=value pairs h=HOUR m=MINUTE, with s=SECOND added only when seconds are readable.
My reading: h=7 m=54
